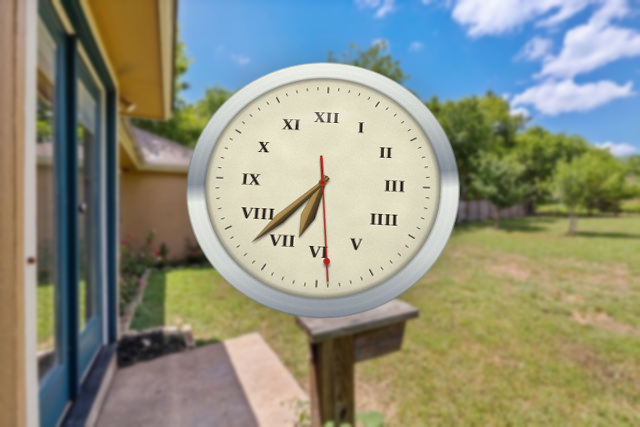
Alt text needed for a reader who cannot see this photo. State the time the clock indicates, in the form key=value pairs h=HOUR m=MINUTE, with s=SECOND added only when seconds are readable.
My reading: h=6 m=37 s=29
